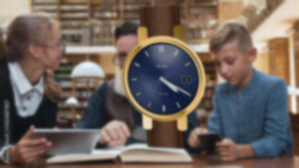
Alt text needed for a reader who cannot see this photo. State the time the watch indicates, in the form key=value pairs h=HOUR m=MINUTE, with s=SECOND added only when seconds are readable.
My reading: h=4 m=20
